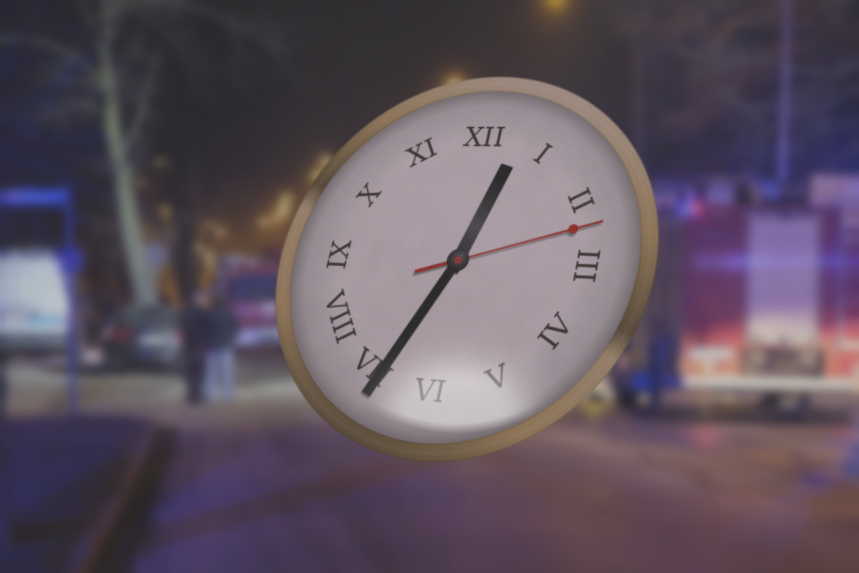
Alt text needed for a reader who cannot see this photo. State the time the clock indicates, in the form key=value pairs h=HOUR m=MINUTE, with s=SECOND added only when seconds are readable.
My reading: h=12 m=34 s=12
